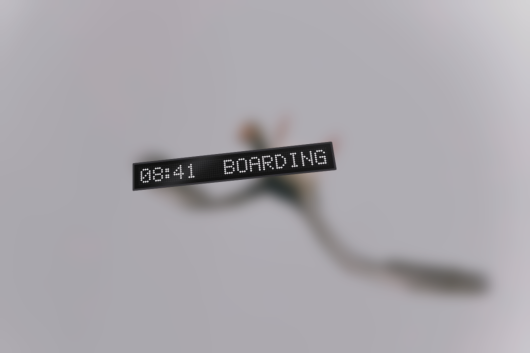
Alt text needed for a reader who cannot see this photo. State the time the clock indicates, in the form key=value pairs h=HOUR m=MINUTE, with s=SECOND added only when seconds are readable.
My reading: h=8 m=41
